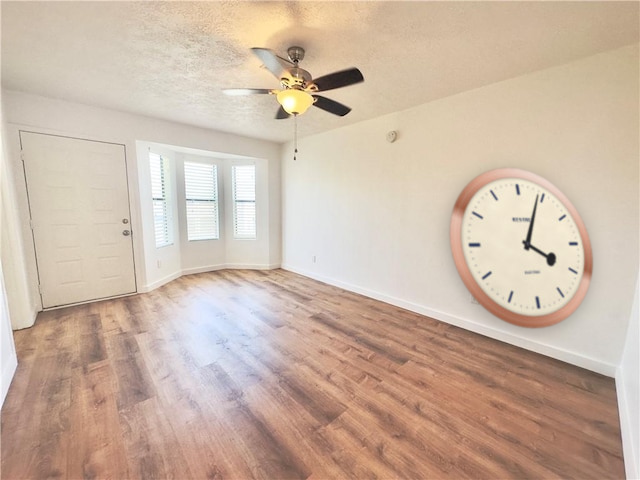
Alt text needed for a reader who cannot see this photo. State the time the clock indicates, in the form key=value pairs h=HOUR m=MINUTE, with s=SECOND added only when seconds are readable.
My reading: h=4 m=4
